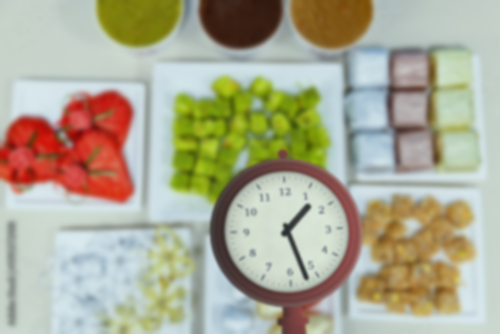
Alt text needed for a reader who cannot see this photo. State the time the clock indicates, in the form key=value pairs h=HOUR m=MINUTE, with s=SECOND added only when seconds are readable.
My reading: h=1 m=27
